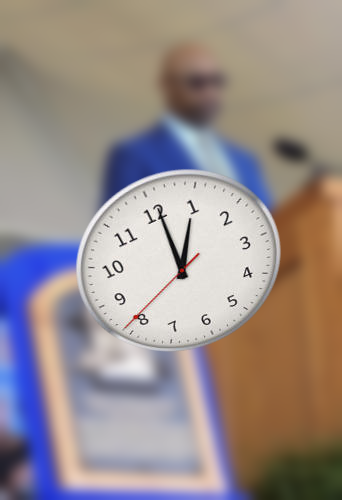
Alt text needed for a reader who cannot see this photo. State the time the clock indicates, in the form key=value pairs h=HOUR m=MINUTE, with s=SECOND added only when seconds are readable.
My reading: h=1 m=0 s=41
